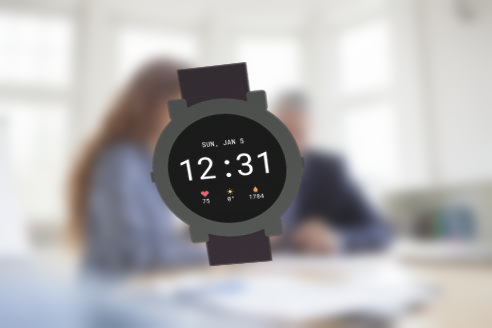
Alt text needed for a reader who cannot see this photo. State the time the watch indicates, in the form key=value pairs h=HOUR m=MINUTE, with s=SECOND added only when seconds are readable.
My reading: h=12 m=31
